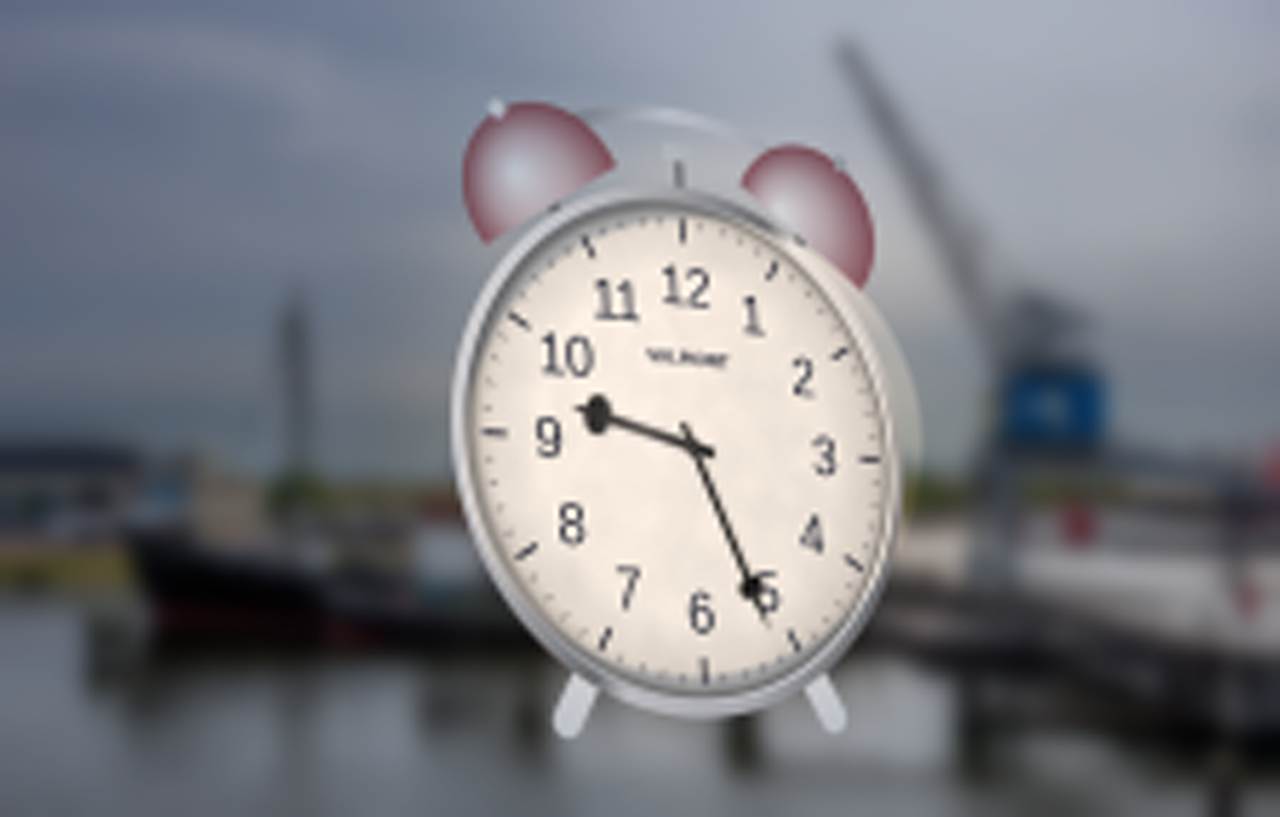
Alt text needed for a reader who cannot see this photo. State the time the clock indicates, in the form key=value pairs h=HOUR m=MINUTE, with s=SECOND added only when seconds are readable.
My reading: h=9 m=26
